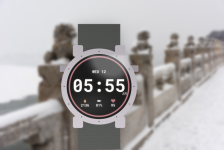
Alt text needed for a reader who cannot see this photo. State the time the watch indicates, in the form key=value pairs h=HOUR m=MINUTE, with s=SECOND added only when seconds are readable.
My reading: h=5 m=55
